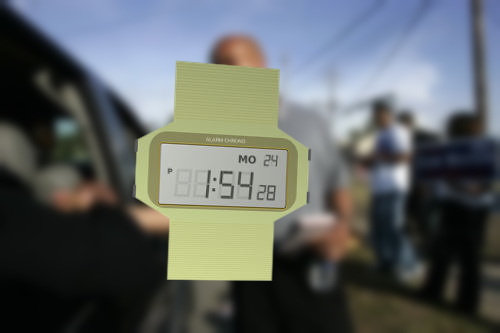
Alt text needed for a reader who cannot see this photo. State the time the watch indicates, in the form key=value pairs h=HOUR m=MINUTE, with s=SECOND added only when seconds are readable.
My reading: h=1 m=54 s=28
